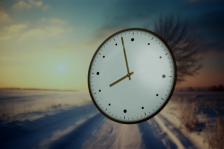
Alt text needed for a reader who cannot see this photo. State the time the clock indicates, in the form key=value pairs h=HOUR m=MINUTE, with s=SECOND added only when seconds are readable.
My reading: h=7 m=57
